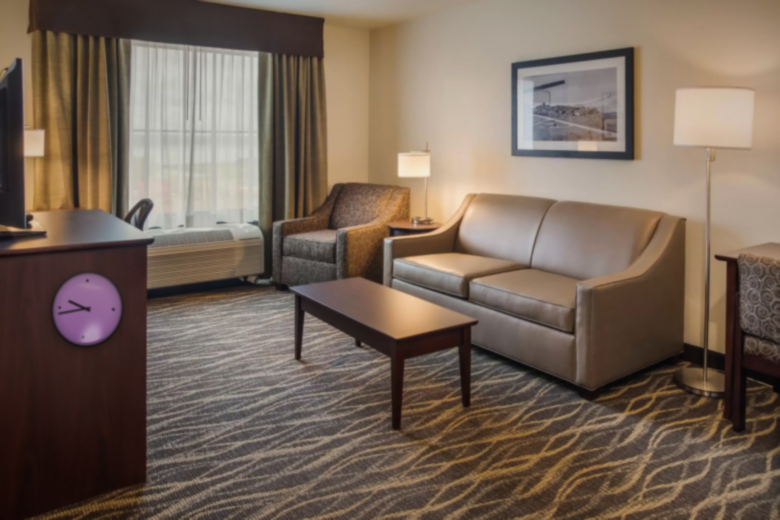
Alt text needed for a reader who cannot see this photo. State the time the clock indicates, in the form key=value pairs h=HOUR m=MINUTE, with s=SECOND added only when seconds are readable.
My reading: h=9 m=43
